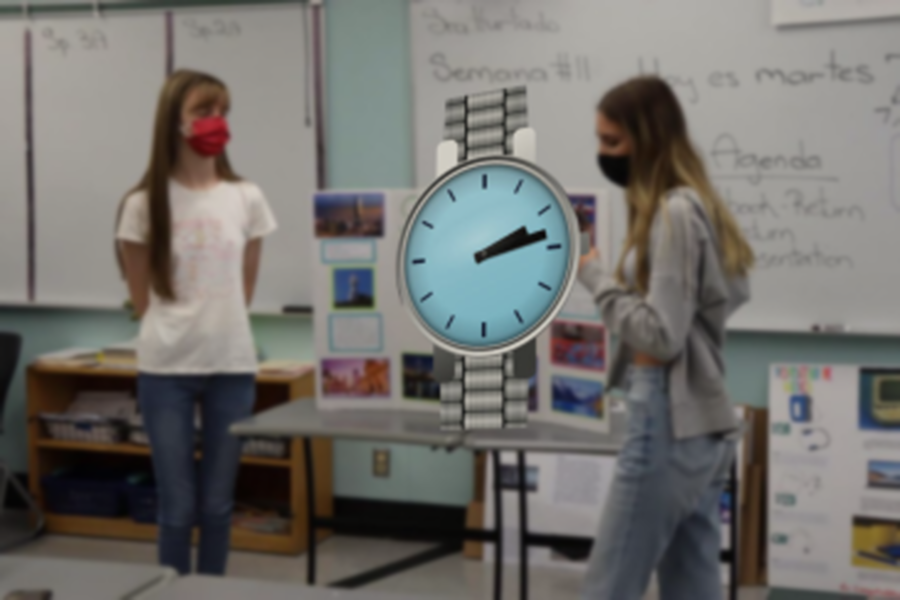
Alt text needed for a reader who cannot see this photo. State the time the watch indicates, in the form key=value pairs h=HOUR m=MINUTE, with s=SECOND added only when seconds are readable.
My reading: h=2 m=13
